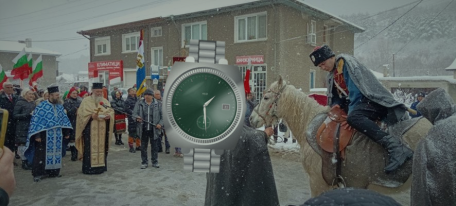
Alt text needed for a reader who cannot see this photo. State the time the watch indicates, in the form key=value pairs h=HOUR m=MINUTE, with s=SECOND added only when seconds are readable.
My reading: h=1 m=29
